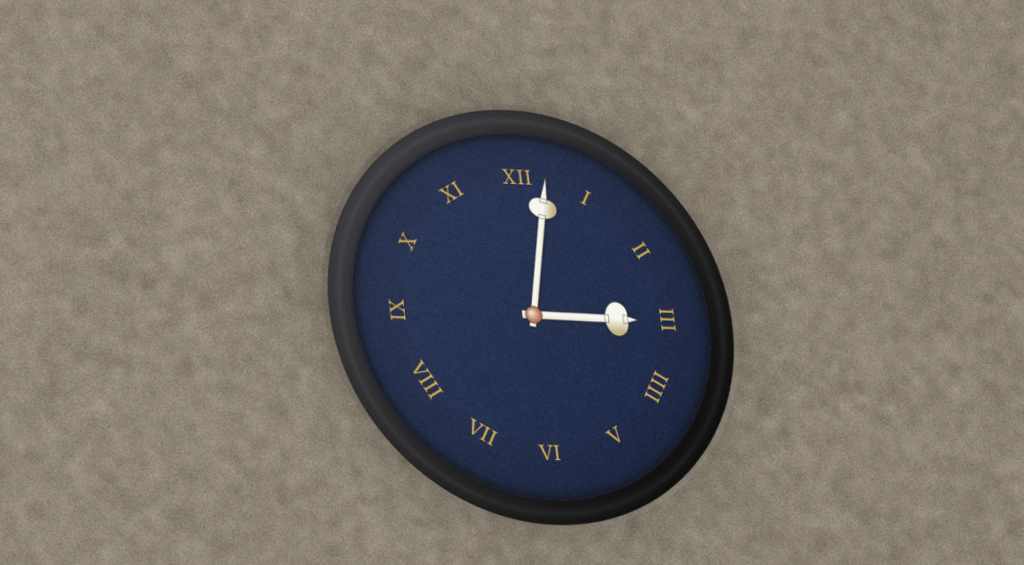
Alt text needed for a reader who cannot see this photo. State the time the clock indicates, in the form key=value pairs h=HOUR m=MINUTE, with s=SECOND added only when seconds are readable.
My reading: h=3 m=2
